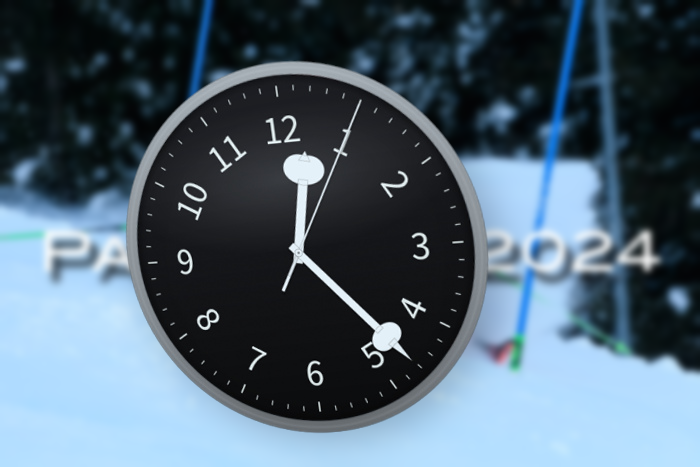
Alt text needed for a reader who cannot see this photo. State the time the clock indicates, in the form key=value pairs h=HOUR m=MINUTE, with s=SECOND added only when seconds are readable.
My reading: h=12 m=23 s=5
